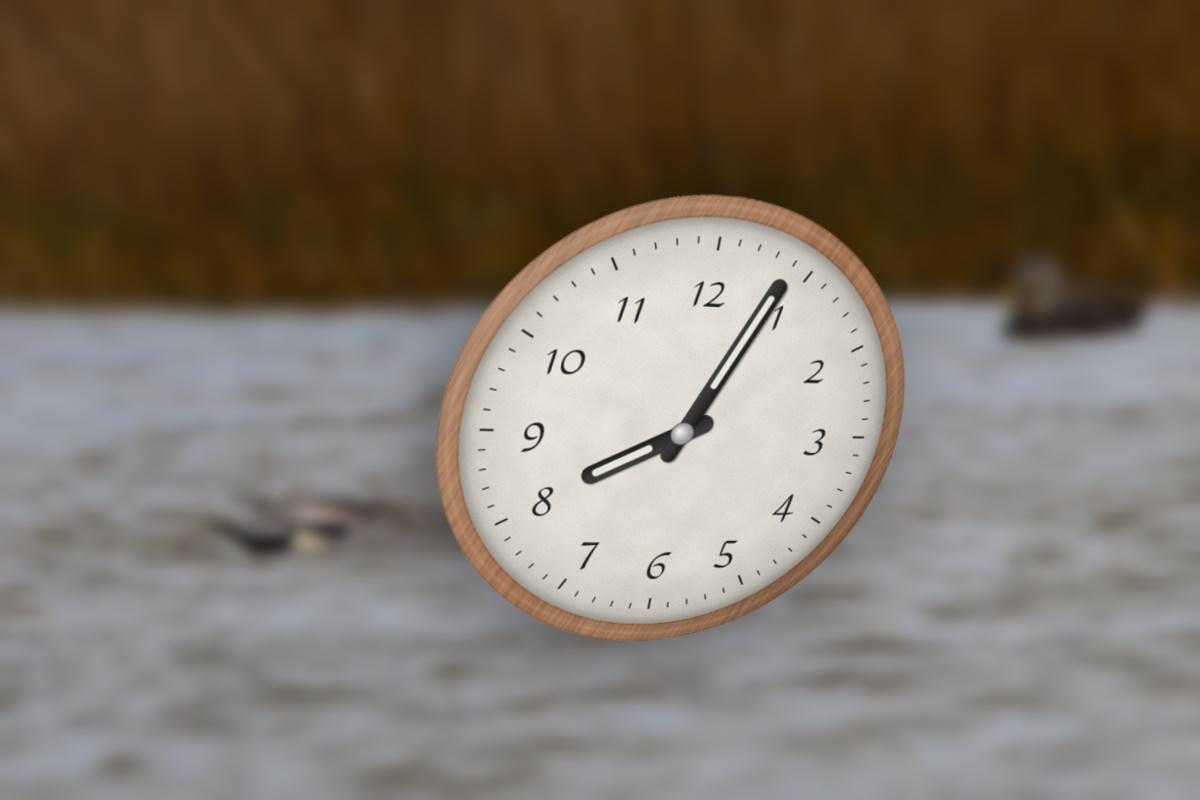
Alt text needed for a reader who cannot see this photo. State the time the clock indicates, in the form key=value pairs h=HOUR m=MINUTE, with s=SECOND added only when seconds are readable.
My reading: h=8 m=4
